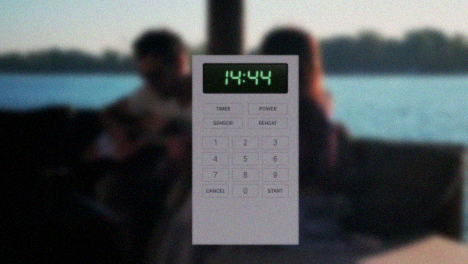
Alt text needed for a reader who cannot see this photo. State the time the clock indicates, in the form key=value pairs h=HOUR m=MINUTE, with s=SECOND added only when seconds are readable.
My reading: h=14 m=44
